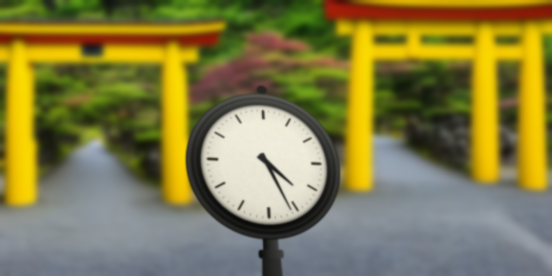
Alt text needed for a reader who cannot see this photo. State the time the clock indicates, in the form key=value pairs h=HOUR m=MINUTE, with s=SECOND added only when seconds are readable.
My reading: h=4 m=26
